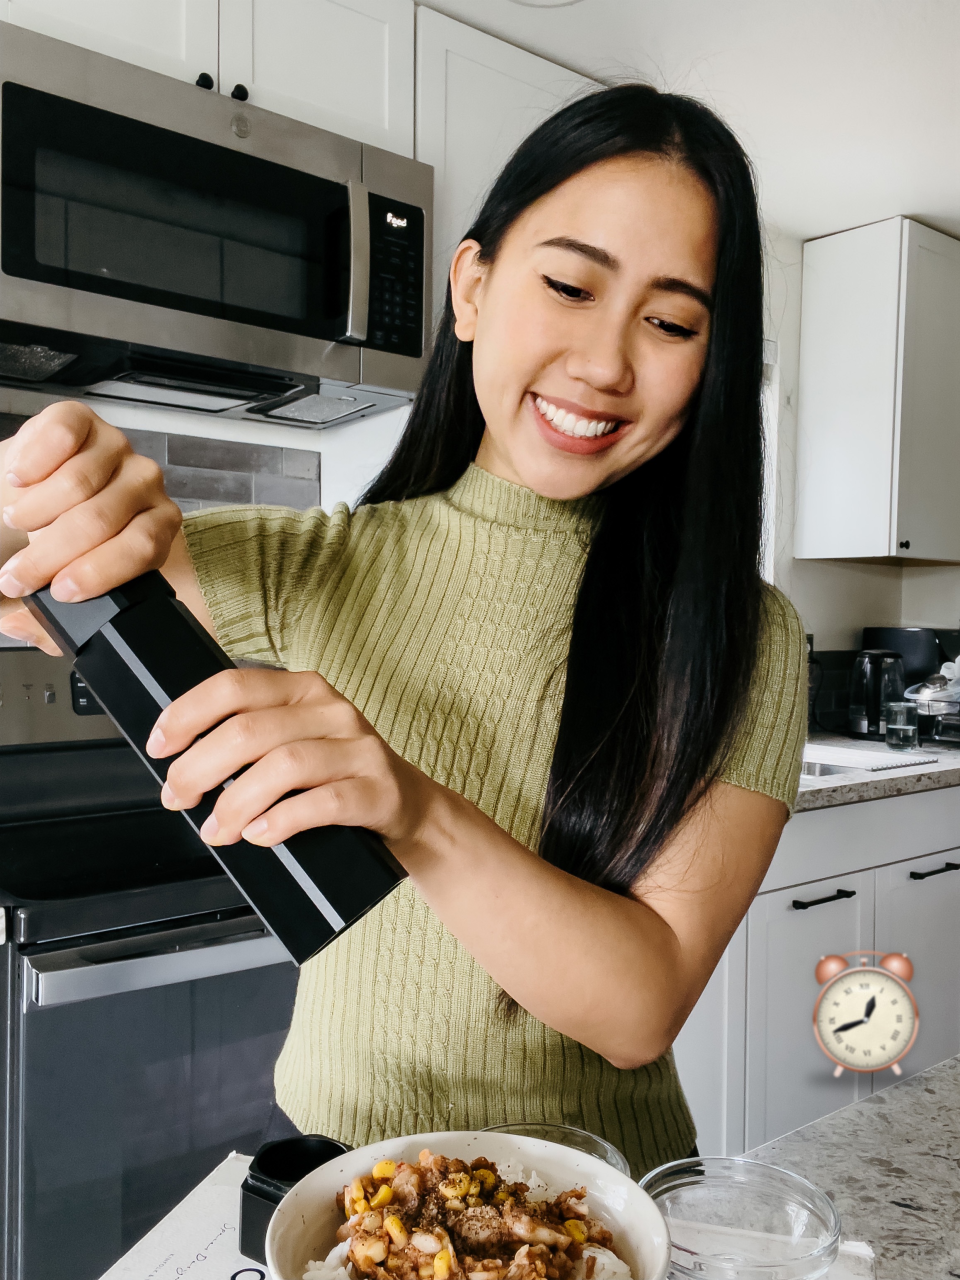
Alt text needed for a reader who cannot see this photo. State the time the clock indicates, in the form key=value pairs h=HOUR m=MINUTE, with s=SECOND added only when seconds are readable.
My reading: h=12 m=42
